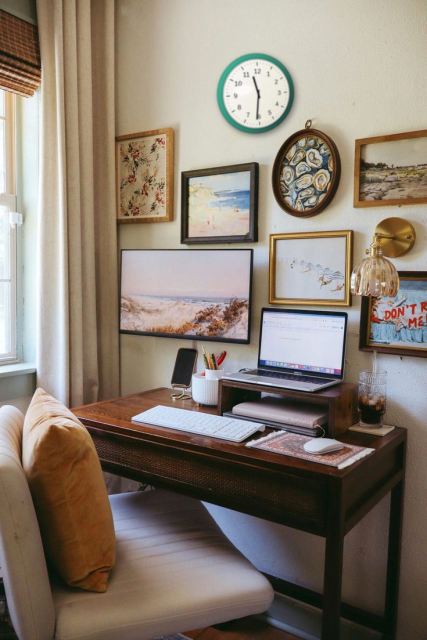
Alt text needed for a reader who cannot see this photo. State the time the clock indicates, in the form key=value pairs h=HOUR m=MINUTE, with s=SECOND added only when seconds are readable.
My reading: h=11 m=31
